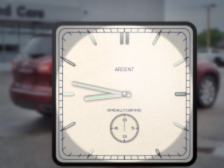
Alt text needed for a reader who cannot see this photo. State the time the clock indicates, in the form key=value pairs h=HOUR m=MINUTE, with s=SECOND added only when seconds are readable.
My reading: h=8 m=47
